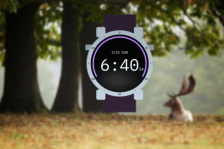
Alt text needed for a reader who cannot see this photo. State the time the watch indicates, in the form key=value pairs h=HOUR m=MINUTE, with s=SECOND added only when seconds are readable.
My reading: h=6 m=40
